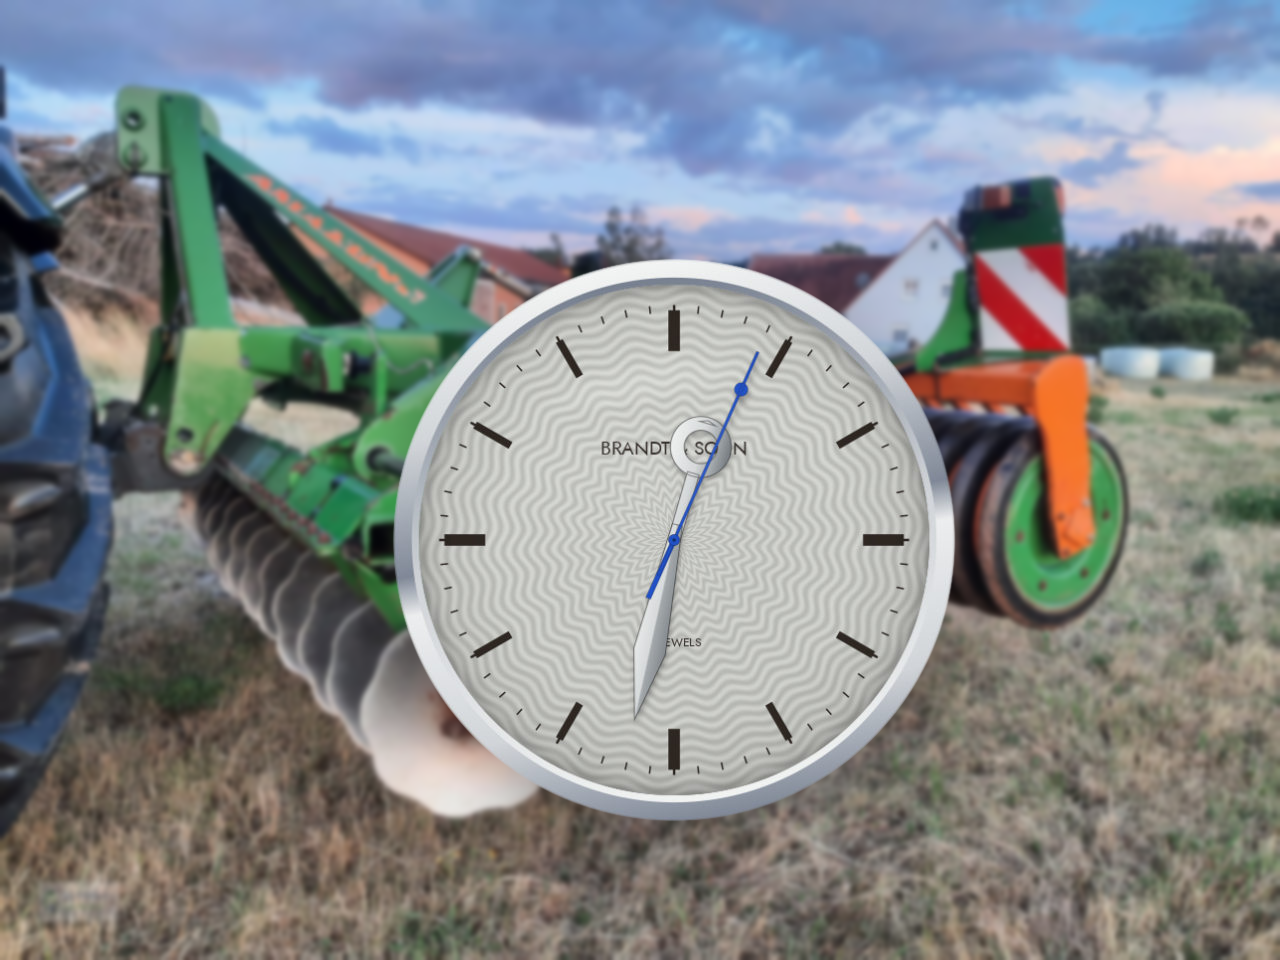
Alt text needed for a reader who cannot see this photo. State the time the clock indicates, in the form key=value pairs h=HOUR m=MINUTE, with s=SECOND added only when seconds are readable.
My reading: h=12 m=32 s=4
